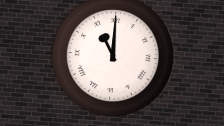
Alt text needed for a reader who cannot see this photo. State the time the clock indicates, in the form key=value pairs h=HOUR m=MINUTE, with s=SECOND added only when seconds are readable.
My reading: h=11 m=0
